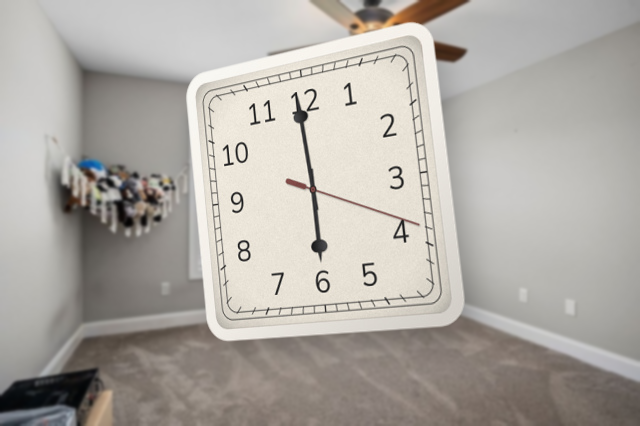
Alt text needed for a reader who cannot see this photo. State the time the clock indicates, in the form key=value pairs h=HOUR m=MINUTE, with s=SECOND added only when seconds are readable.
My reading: h=5 m=59 s=19
